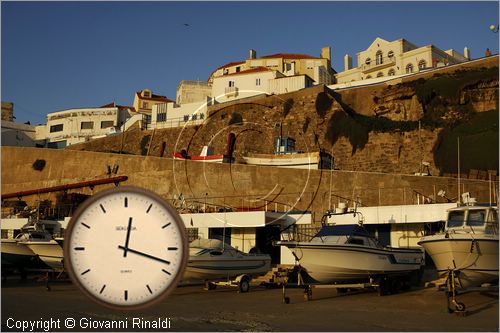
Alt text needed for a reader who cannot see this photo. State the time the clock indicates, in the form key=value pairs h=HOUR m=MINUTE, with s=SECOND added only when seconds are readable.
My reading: h=12 m=18
